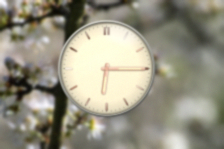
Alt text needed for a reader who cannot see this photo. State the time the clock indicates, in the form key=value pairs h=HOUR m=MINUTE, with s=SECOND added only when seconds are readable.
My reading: h=6 m=15
